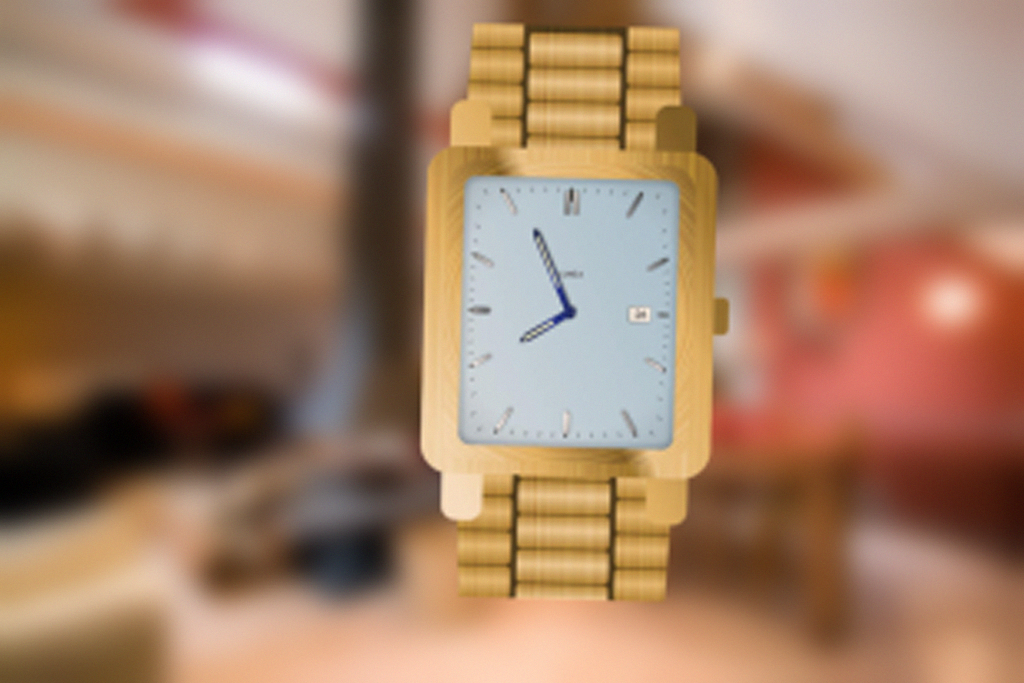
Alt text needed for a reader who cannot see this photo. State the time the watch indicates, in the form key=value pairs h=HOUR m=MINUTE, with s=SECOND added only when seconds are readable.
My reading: h=7 m=56
